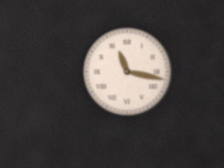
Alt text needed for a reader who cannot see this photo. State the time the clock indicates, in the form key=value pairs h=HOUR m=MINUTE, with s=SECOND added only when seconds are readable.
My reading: h=11 m=17
